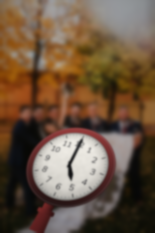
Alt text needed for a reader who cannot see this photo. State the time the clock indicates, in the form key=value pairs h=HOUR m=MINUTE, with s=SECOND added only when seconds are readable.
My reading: h=5 m=0
